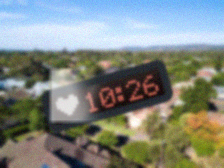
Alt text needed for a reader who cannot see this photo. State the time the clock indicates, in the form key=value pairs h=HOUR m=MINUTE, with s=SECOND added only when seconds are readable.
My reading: h=10 m=26
